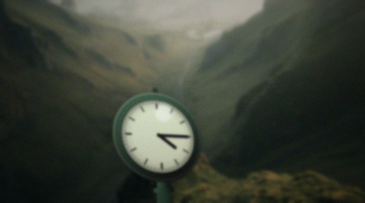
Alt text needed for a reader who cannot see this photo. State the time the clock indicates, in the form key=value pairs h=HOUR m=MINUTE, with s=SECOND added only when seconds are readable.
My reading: h=4 m=15
